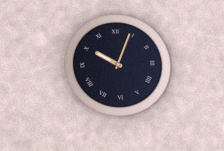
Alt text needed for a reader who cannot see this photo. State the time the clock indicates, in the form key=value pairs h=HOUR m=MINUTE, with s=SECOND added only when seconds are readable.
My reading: h=10 m=4
